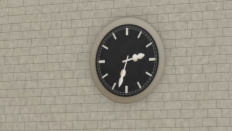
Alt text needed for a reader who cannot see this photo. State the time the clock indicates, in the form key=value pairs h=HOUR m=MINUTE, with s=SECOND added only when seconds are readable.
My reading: h=2 m=33
